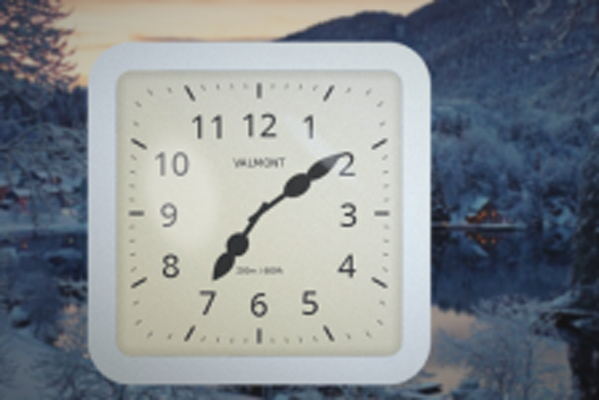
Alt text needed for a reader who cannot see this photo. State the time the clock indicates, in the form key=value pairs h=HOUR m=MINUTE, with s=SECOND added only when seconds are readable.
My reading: h=7 m=9
